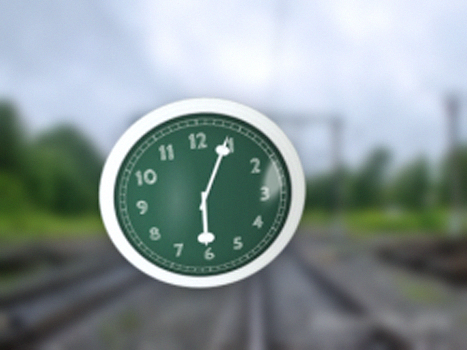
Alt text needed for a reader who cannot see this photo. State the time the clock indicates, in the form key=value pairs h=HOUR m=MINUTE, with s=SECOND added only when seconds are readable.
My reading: h=6 m=4
